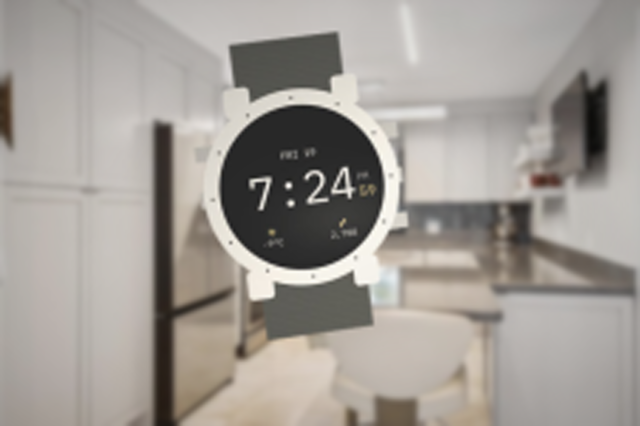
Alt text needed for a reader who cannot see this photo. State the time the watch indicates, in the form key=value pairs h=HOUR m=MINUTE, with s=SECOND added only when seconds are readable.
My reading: h=7 m=24
